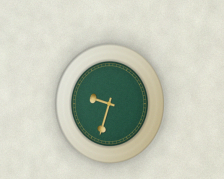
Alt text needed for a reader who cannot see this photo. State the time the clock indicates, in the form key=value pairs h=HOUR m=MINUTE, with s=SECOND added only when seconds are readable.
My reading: h=9 m=33
